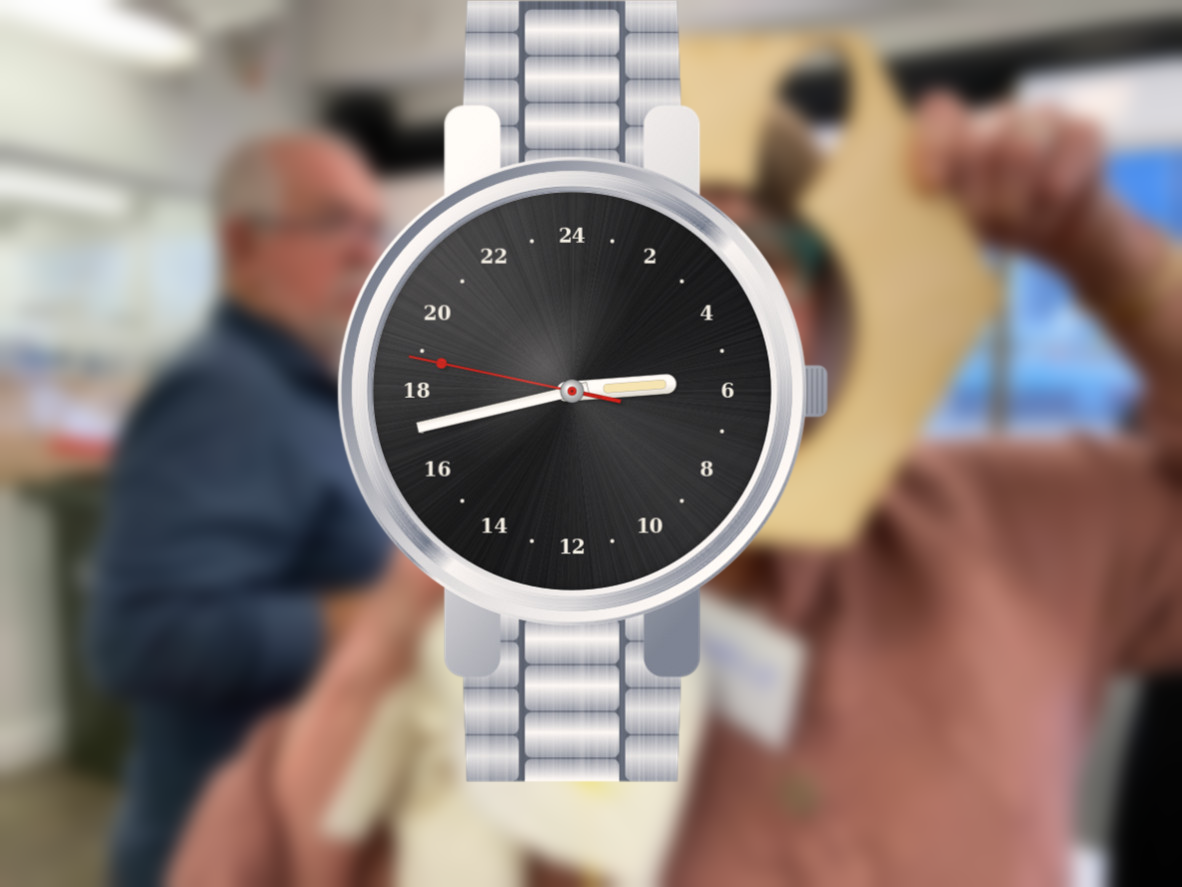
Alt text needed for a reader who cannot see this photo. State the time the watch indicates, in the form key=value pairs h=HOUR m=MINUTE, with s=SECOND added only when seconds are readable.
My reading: h=5 m=42 s=47
